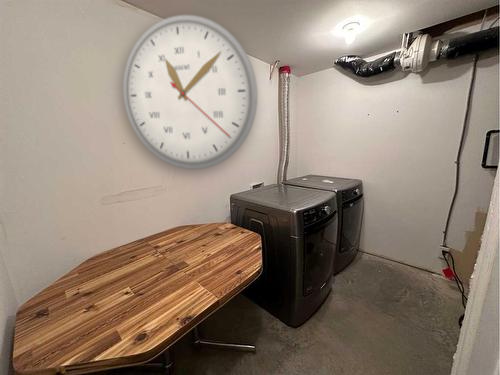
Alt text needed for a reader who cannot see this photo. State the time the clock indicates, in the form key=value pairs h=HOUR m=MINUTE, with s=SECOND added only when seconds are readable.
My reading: h=11 m=8 s=22
